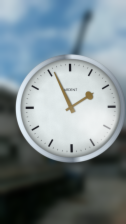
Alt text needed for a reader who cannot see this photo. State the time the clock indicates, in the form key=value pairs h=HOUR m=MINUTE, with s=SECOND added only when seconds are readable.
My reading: h=1 m=56
